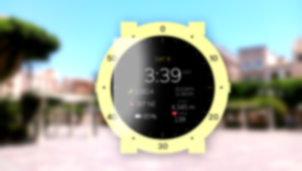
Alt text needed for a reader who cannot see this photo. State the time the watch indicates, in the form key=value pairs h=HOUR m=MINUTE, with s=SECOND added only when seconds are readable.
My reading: h=3 m=39
